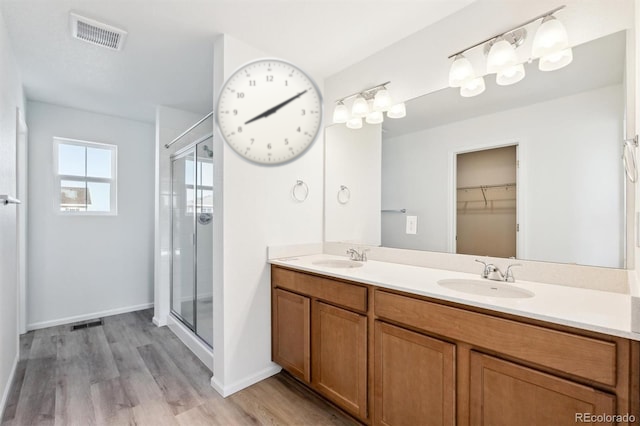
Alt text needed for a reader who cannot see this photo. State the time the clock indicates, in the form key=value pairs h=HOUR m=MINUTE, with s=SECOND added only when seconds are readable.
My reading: h=8 m=10
